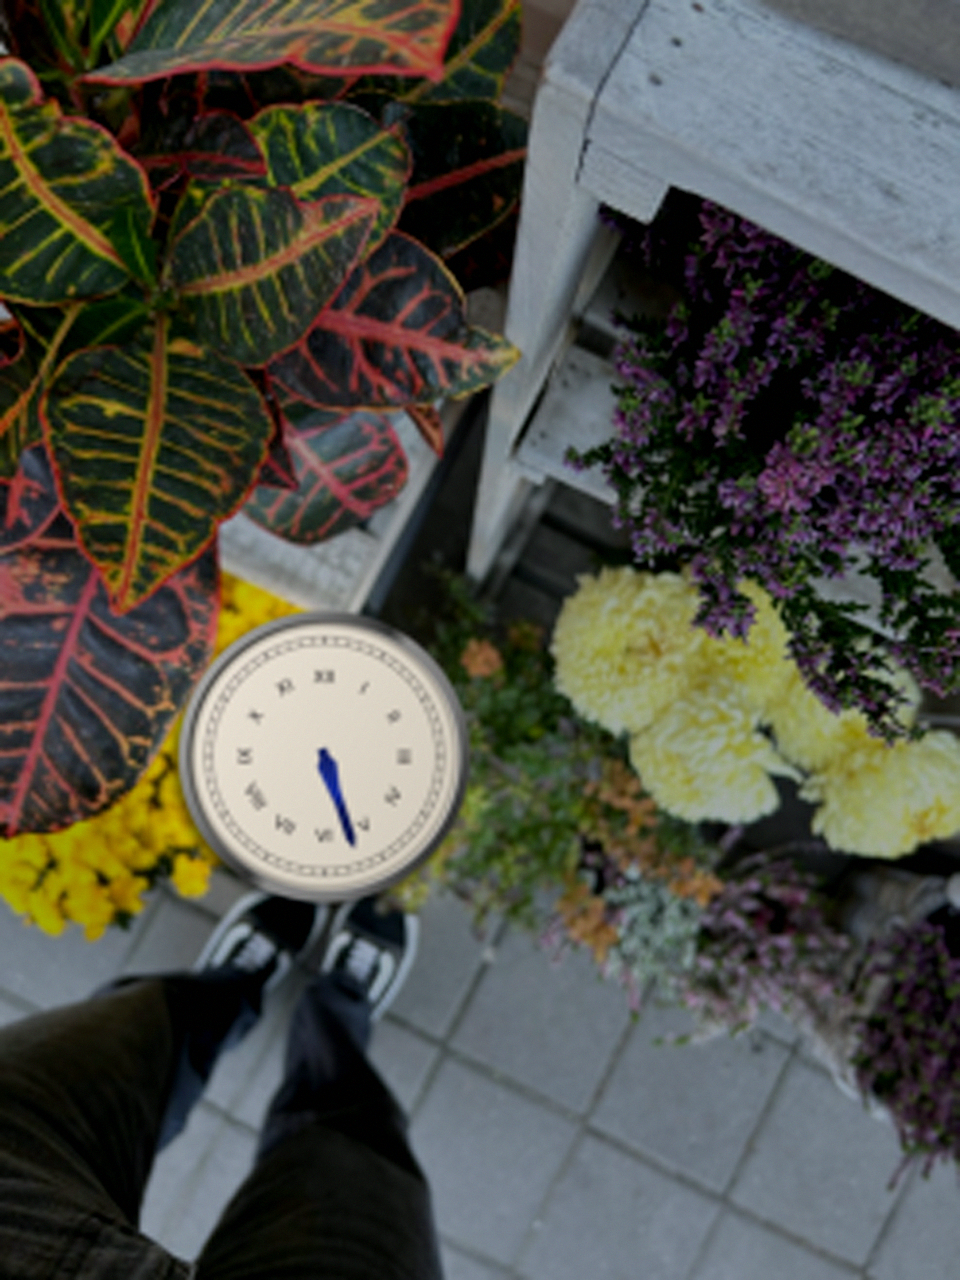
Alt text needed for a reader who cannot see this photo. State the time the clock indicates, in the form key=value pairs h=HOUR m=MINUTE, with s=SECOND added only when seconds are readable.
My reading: h=5 m=27
